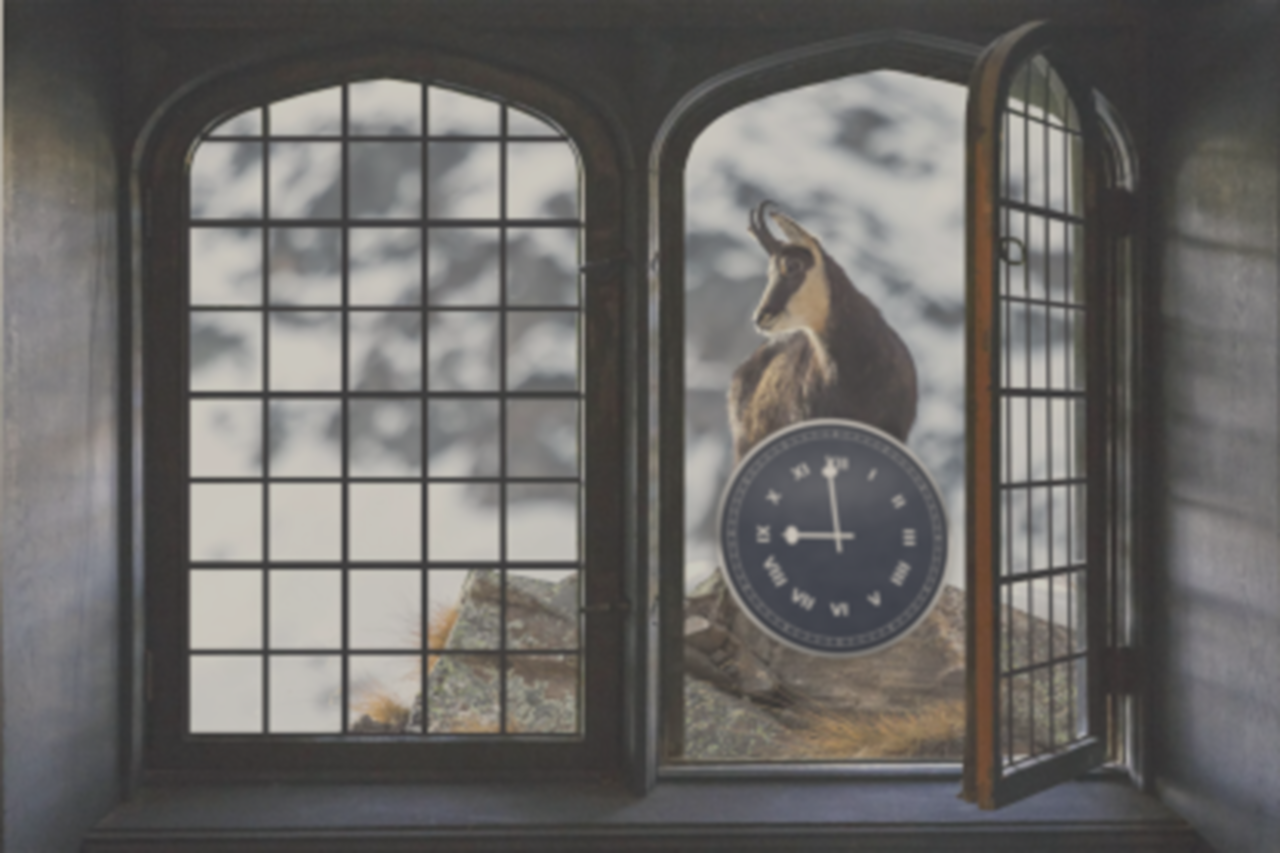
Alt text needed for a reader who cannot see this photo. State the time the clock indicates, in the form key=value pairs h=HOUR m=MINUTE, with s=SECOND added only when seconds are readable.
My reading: h=8 m=59
